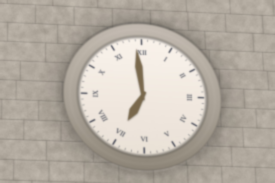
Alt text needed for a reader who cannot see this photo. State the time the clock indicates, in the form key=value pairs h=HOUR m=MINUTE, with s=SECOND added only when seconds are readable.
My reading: h=6 m=59
